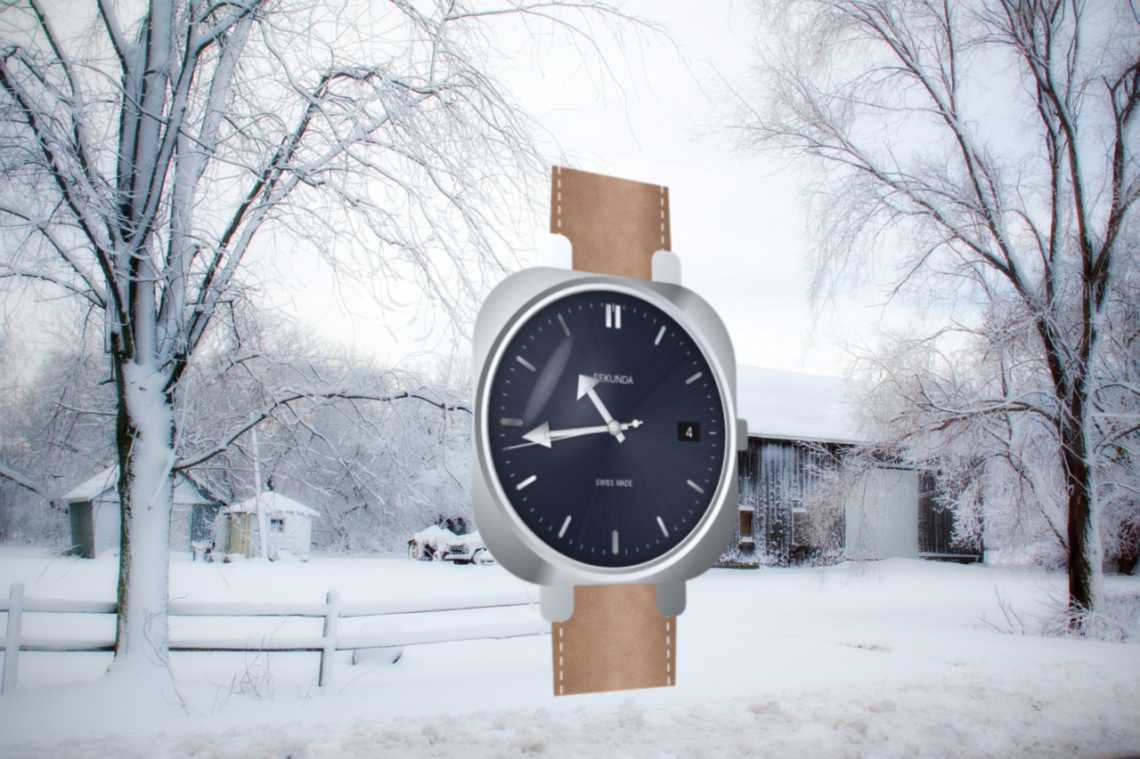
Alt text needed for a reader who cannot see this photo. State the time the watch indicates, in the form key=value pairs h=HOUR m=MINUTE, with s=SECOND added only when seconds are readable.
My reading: h=10 m=43 s=43
